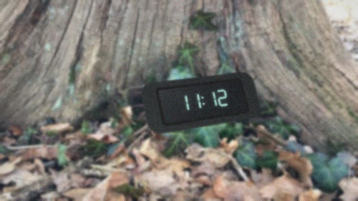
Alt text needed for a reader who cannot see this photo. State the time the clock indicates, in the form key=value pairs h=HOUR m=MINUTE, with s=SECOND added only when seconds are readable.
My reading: h=11 m=12
